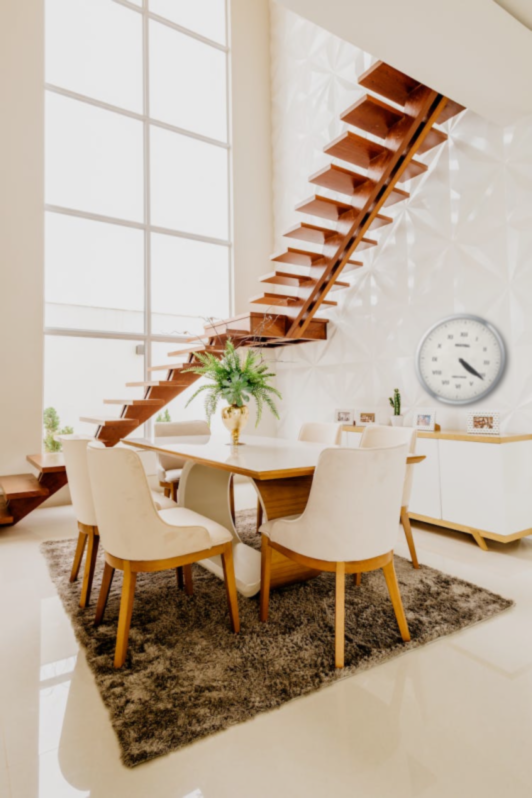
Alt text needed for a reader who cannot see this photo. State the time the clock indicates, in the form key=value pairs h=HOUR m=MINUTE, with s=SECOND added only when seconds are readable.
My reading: h=4 m=21
